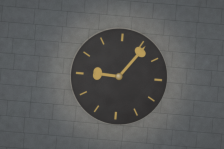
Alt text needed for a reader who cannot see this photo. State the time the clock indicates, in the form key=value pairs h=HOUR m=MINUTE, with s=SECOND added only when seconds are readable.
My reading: h=9 m=6
